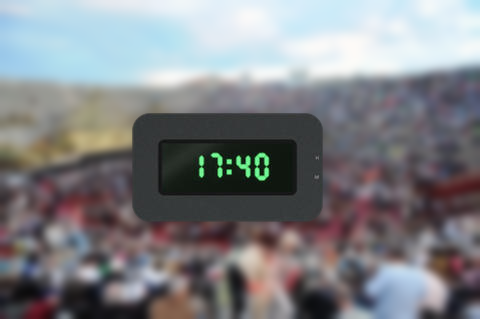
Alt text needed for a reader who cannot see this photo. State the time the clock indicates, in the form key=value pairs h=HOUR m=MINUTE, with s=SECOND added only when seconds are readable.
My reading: h=17 m=40
